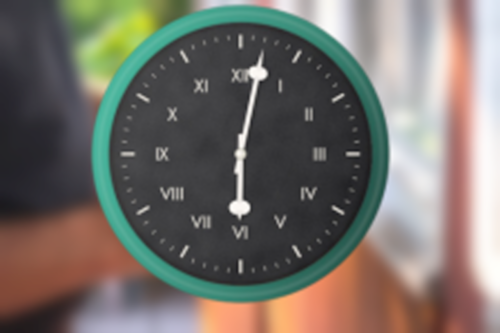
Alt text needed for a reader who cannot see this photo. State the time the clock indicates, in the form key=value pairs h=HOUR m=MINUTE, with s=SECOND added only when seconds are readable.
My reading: h=6 m=2
